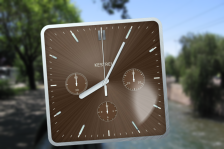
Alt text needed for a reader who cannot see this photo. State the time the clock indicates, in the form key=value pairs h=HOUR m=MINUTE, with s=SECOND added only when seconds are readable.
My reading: h=8 m=5
